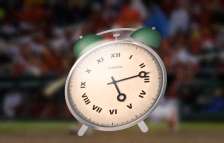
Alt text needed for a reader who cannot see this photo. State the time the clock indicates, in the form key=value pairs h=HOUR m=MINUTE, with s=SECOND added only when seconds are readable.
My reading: h=5 m=13
